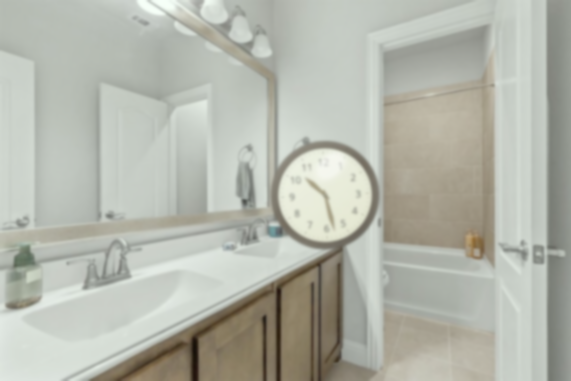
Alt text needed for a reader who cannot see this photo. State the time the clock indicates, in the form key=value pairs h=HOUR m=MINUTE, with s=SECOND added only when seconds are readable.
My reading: h=10 m=28
